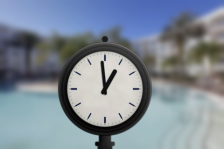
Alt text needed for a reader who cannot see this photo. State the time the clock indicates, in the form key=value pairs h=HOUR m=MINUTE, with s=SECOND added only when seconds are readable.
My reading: h=12 m=59
